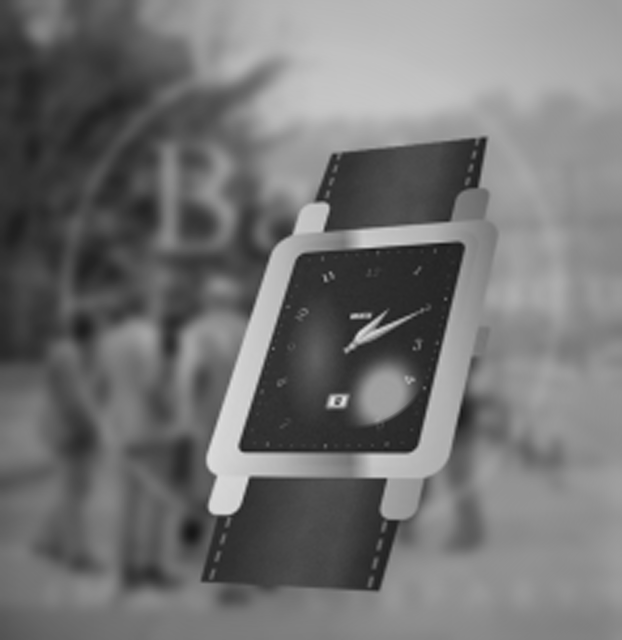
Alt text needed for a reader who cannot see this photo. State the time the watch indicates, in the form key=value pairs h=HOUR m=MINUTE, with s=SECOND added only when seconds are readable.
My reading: h=1 m=10
